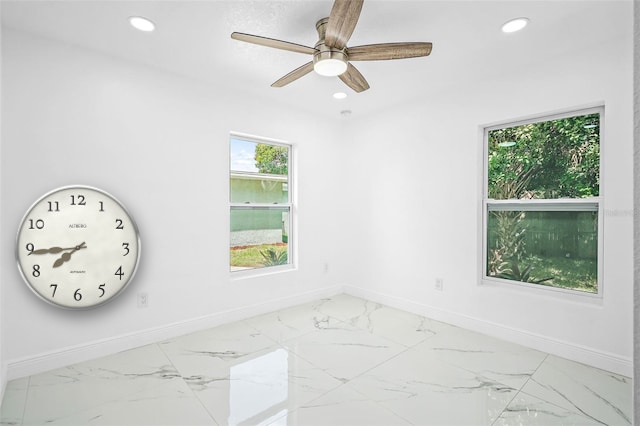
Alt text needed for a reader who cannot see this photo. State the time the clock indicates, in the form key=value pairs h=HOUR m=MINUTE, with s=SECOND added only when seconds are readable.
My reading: h=7 m=44
